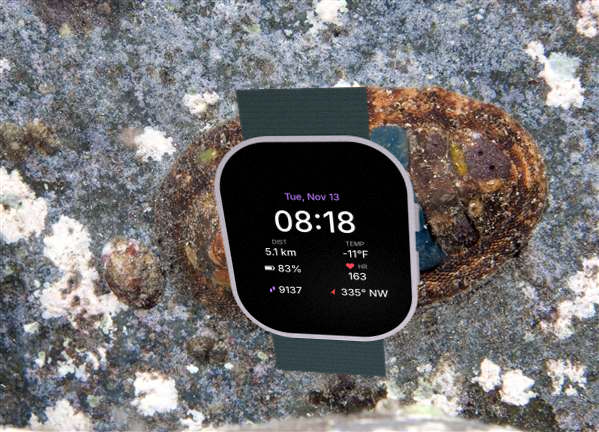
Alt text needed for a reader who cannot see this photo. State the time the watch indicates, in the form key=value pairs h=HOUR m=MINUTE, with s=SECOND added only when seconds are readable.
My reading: h=8 m=18
